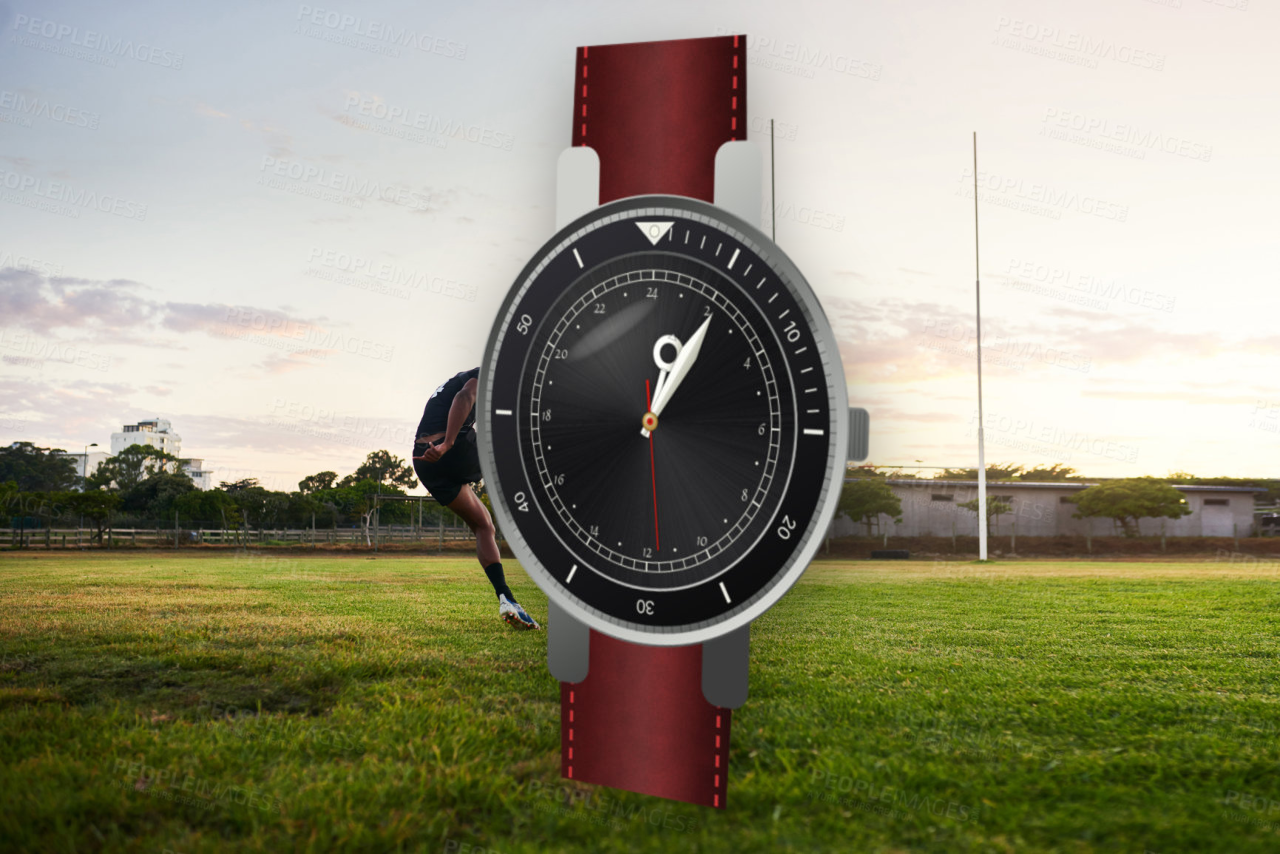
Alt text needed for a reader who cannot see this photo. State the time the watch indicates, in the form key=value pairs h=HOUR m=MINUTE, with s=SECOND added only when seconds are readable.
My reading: h=1 m=5 s=29
